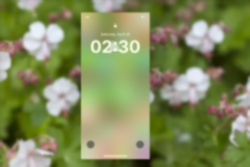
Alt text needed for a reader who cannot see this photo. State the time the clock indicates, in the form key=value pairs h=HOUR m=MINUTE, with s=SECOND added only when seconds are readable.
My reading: h=2 m=30
